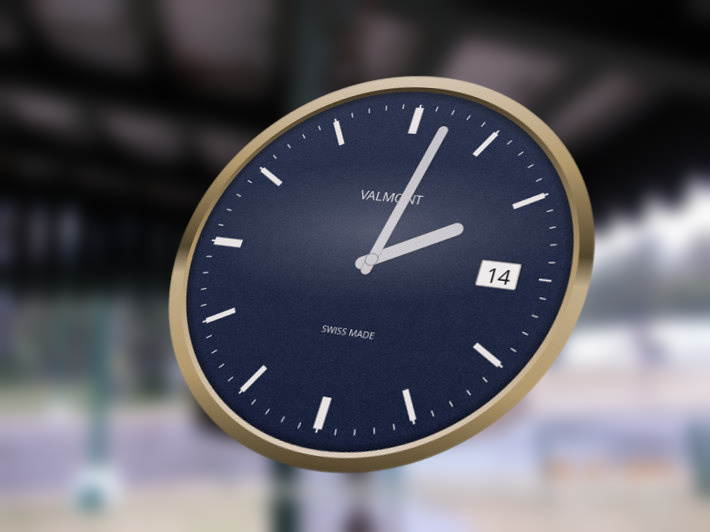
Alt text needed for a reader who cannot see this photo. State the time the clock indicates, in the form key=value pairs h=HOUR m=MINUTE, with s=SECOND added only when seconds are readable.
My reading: h=2 m=2
